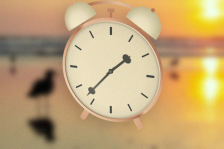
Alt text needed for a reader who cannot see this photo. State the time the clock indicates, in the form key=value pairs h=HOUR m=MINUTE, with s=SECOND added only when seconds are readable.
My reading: h=1 m=37
